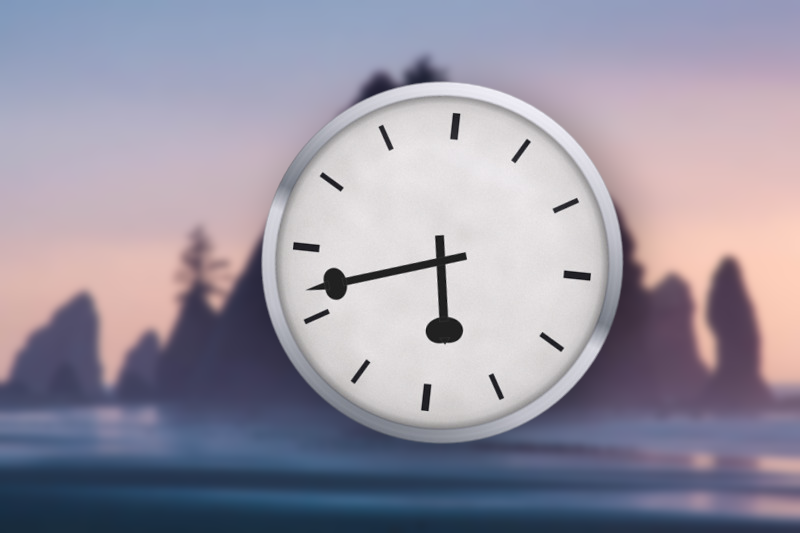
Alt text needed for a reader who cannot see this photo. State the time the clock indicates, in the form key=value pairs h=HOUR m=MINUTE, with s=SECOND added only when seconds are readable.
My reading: h=5 m=42
